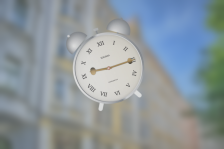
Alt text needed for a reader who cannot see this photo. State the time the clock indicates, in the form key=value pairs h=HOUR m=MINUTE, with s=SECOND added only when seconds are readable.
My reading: h=9 m=15
